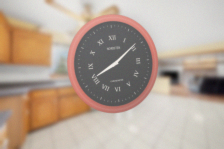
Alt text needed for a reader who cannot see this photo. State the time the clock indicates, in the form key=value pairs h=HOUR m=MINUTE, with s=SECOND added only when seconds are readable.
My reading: h=8 m=9
